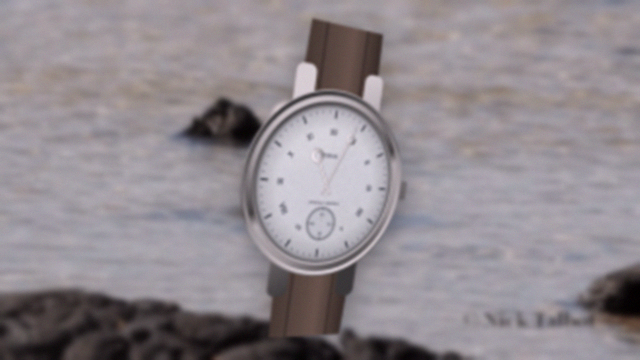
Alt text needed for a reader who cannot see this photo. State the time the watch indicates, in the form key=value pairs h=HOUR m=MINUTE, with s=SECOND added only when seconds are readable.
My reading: h=11 m=4
